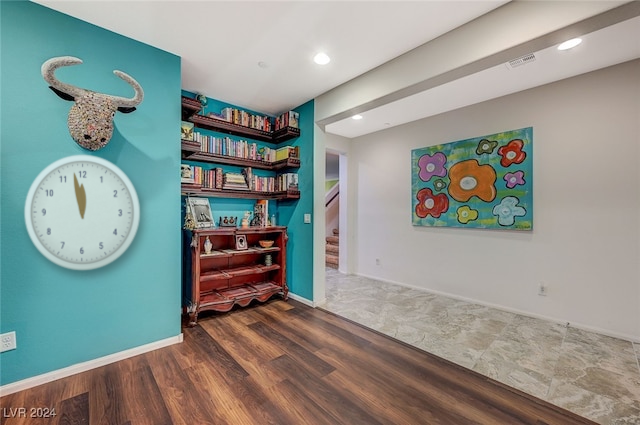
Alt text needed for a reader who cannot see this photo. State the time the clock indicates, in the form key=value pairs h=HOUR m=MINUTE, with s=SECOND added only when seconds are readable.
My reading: h=11 m=58
